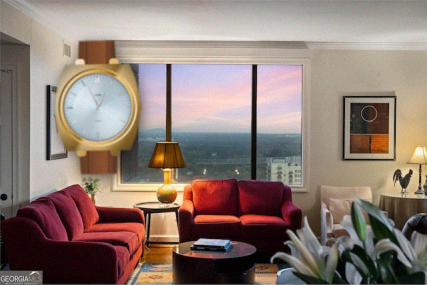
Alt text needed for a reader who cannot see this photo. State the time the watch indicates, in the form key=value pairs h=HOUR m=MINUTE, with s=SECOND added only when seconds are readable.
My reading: h=12 m=56
